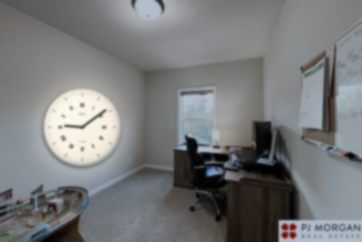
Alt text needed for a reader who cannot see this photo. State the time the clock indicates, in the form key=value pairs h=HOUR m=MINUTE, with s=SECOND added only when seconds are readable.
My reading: h=9 m=9
